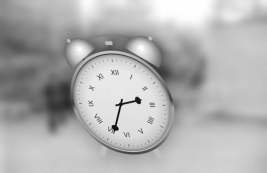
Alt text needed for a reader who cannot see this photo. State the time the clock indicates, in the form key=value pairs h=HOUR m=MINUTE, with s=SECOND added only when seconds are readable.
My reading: h=2 m=34
